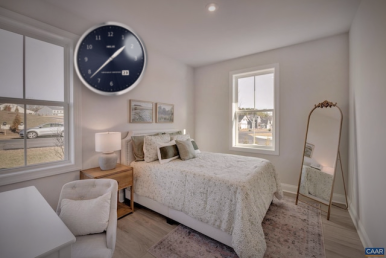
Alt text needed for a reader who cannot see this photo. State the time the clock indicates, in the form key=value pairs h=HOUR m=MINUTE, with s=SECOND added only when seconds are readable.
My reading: h=1 m=38
